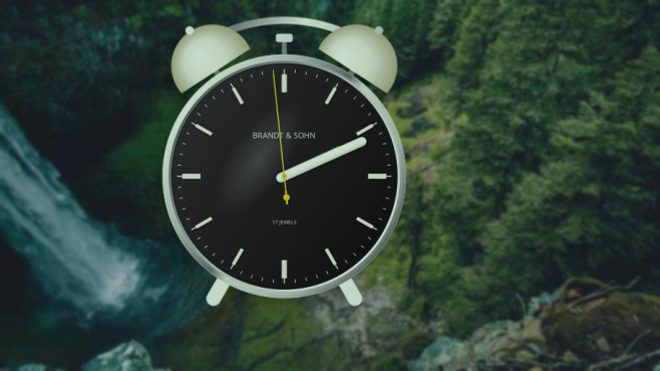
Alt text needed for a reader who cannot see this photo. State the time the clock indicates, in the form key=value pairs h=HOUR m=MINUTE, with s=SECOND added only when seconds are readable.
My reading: h=2 m=10 s=59
